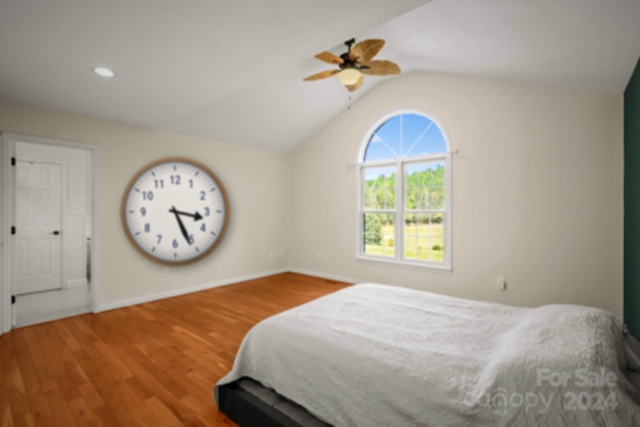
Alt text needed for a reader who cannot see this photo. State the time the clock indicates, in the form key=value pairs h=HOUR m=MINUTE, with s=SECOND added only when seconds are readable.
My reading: h=3 m=26
